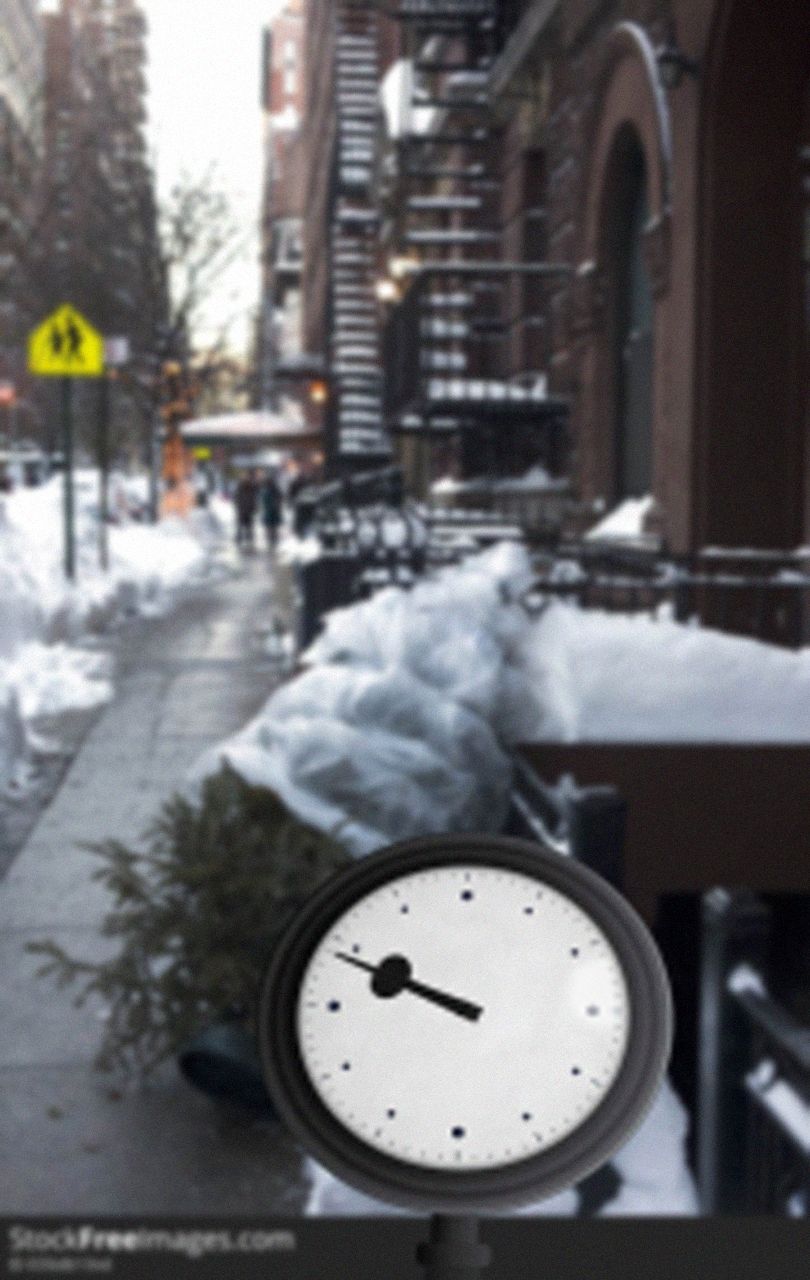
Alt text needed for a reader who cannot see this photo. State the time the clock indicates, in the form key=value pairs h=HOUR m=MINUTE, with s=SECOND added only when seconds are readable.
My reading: h=9 m=49
